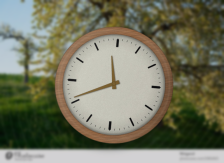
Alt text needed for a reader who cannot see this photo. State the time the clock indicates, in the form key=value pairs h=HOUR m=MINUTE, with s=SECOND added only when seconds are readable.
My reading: h=11 m=41
